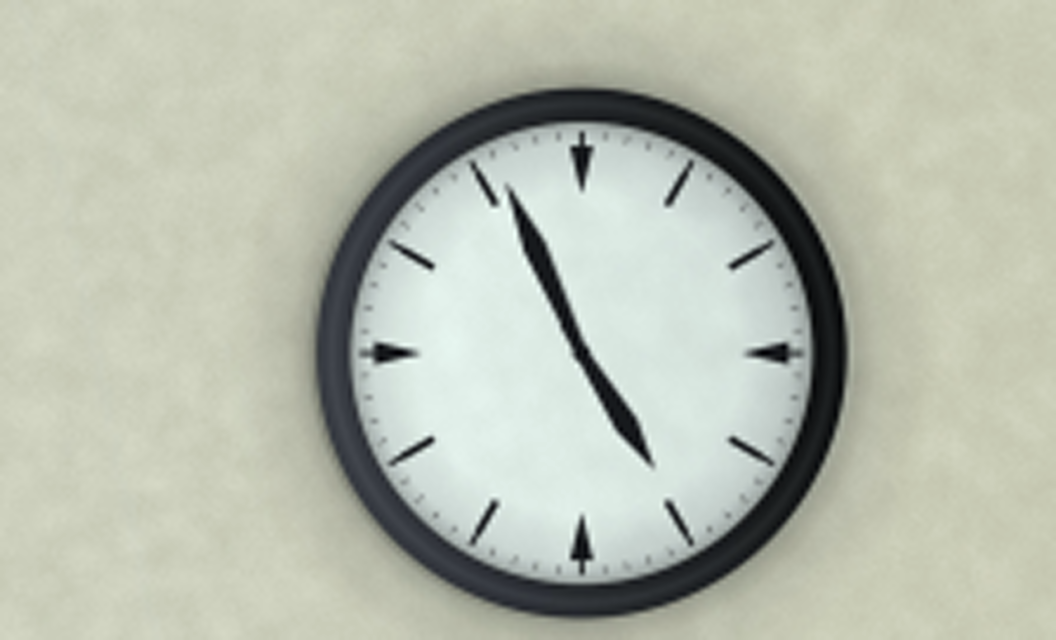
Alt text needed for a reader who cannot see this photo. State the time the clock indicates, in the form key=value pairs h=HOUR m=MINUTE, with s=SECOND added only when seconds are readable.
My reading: h=4 m=56
